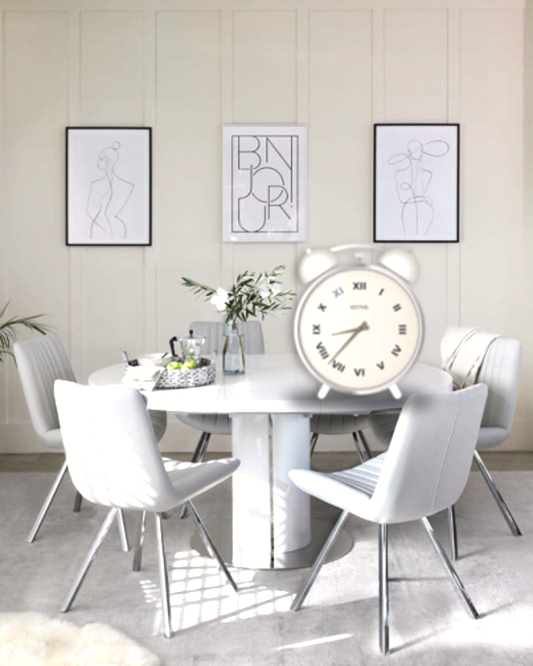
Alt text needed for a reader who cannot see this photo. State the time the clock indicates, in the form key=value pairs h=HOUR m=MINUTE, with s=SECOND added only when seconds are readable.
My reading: h=8 m=37
